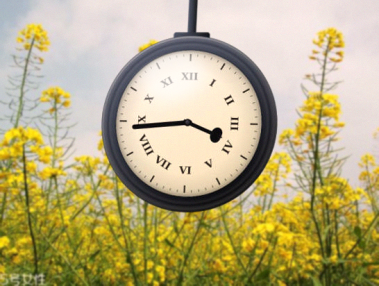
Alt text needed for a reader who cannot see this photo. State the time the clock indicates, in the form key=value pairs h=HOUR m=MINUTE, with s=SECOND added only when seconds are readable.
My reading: h=3 m=44
